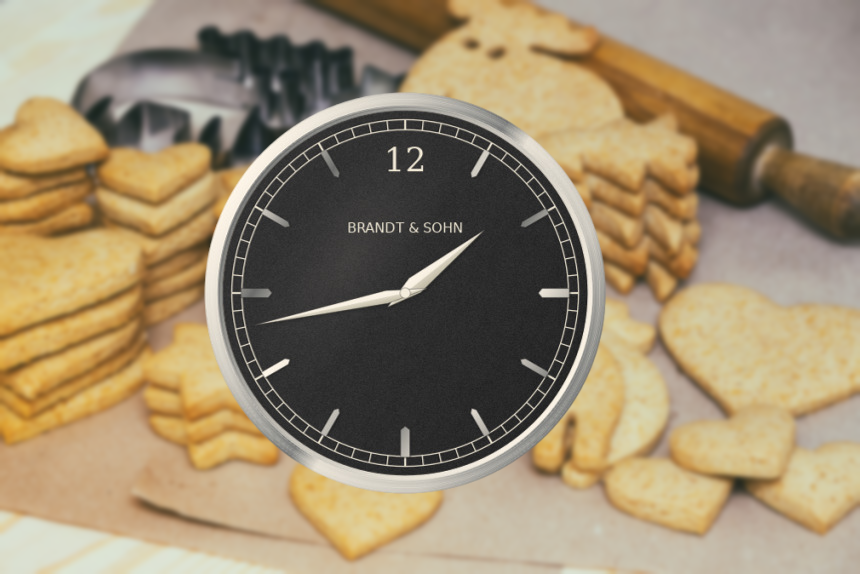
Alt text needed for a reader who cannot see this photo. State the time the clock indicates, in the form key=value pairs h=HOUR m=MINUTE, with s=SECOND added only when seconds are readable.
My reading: h=1 m=43
